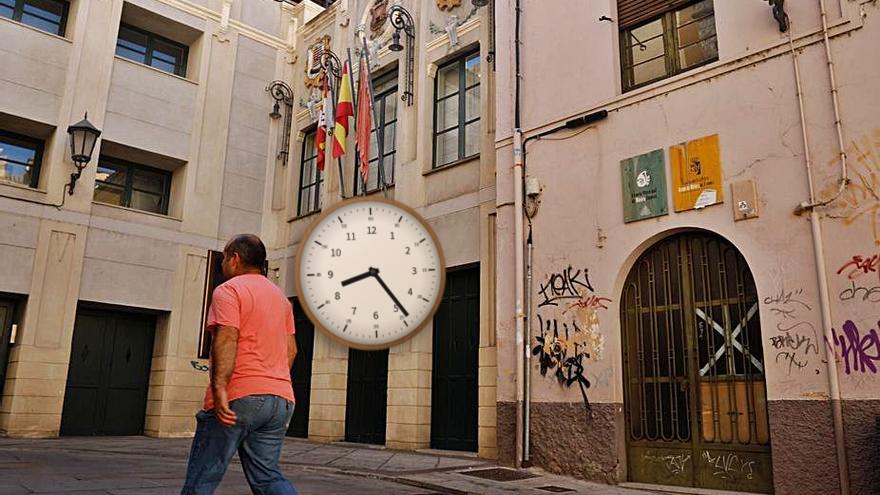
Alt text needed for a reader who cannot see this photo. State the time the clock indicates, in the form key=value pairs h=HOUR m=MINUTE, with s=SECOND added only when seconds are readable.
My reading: h=8 m=24
